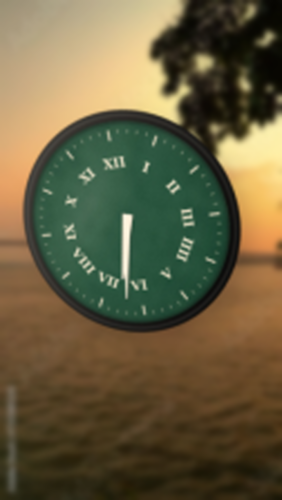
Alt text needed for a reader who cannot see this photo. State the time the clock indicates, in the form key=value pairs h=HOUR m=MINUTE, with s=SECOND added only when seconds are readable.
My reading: h=6 m=32
